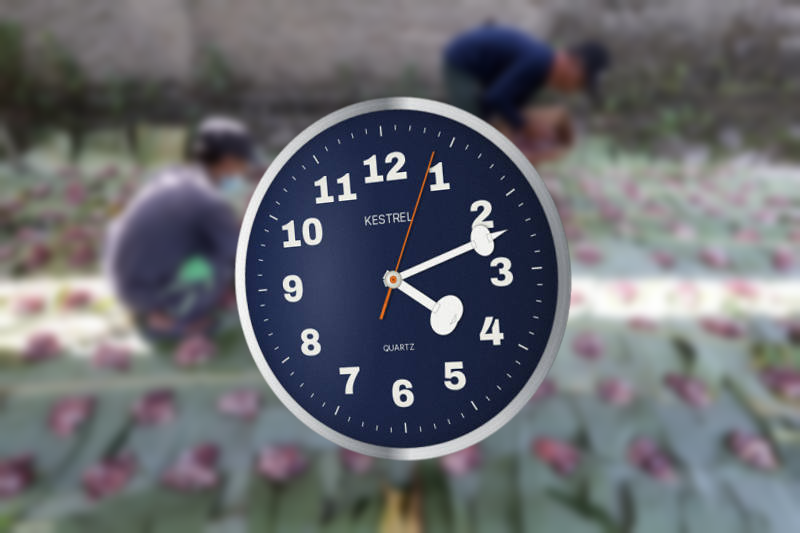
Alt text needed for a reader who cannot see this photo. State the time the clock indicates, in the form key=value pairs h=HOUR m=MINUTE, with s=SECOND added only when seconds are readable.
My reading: h=4 m=12 s=4
